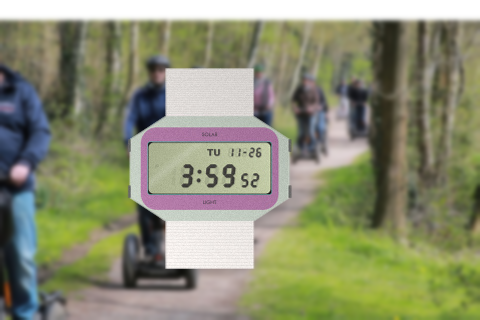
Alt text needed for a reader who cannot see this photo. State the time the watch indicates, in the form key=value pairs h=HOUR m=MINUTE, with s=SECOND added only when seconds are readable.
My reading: h=3 m=59 s=52
